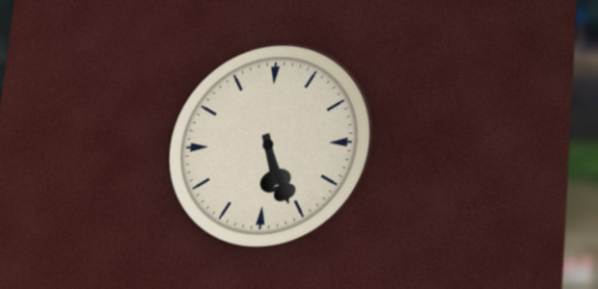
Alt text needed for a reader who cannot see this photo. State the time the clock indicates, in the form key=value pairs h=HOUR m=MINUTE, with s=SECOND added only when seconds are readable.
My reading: h=5 m=26
